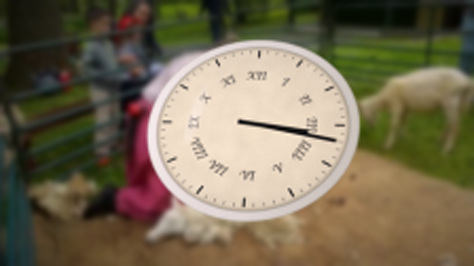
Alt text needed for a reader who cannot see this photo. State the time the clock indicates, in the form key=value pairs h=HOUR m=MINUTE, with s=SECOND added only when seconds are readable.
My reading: h=3 m=17
